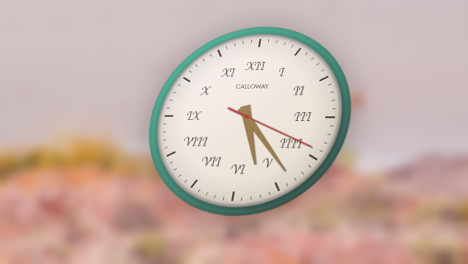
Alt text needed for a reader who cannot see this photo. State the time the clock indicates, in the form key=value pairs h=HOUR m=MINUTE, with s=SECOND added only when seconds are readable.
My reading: h=5 m=23 s=19
